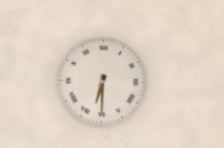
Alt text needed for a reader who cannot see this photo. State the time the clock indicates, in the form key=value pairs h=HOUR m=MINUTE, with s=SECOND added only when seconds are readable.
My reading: h=6 m=30
